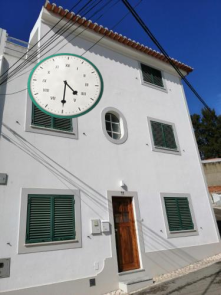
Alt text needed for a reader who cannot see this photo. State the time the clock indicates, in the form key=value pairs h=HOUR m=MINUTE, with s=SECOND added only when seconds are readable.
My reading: h=4 m=30
